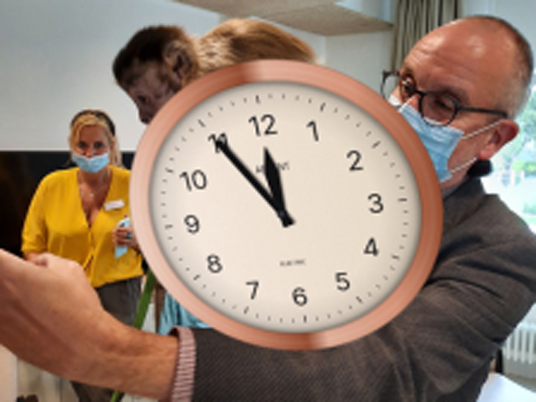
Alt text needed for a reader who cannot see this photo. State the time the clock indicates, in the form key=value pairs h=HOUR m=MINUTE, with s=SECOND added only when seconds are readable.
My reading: h=11 m=55
